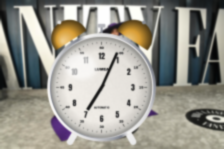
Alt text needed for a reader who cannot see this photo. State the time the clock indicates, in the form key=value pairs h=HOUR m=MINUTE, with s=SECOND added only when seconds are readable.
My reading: h=7 m=4
